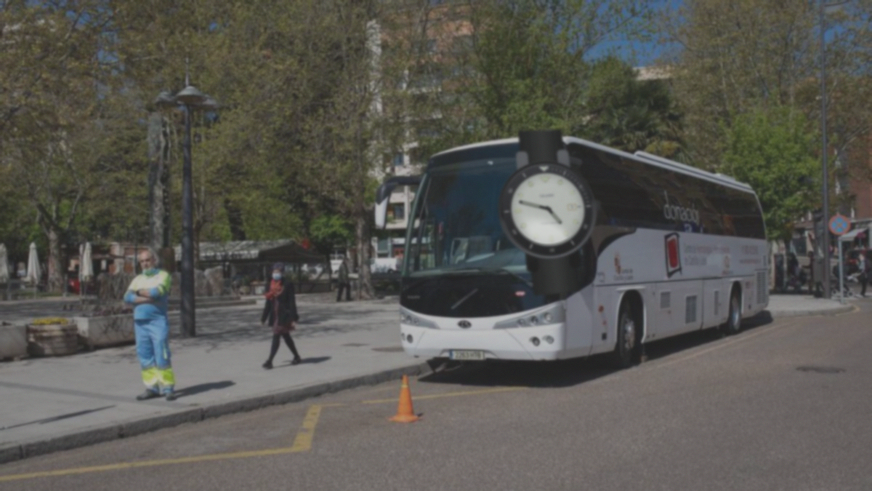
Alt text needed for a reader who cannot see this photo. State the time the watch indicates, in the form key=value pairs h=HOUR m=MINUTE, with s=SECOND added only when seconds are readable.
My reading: h=4 m=48
